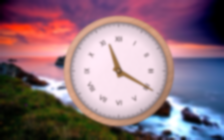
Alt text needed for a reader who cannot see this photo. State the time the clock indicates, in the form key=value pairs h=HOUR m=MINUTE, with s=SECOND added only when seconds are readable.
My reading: h=11 m=20
